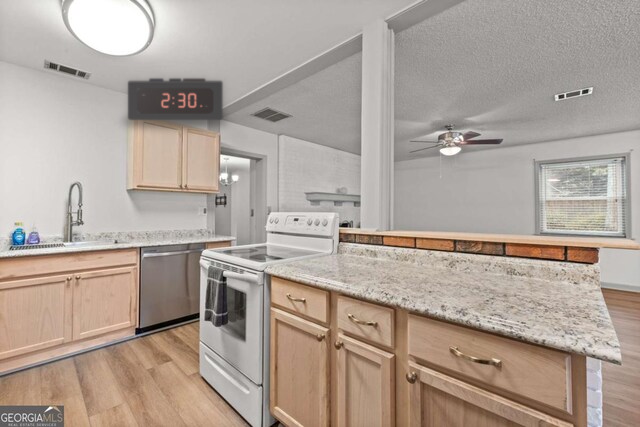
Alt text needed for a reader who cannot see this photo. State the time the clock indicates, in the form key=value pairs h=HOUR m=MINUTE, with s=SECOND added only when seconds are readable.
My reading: h=2 m=30
